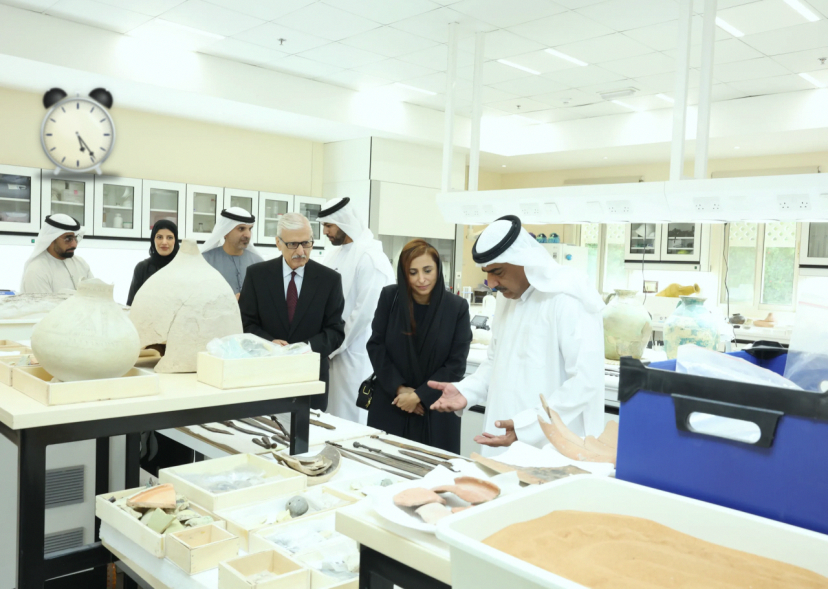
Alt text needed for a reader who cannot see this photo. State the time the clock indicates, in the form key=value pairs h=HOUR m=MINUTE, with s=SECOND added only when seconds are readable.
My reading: h=5 m=24
